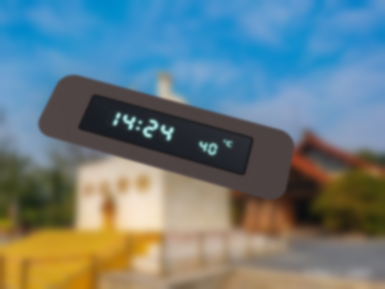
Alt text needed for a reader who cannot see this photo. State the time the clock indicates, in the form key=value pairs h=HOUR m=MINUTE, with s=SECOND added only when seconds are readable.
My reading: h=14 m=24
